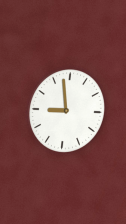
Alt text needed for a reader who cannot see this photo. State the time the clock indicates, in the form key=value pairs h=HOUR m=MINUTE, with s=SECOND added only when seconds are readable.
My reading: h=8 m=58
